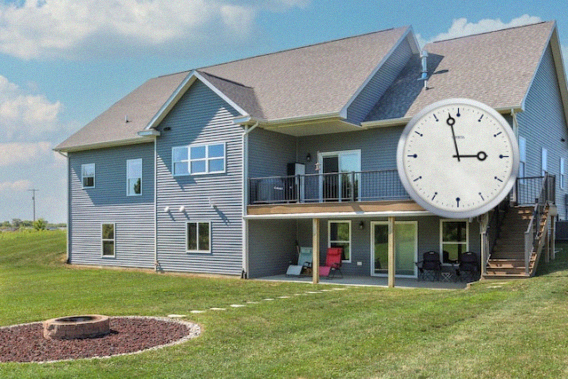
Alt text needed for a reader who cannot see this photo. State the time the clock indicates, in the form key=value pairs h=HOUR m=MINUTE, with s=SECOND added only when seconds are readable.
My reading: h=2 m=58
